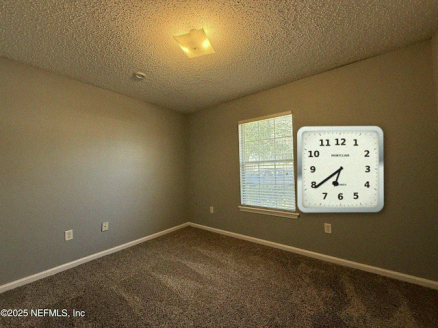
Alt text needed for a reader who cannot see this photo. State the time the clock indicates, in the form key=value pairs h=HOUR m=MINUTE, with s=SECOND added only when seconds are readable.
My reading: h=6 m=39
